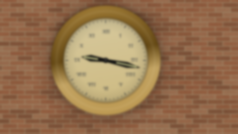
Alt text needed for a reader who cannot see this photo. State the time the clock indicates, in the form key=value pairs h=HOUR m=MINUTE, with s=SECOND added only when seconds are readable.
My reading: h=9 m=17
